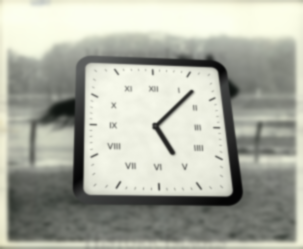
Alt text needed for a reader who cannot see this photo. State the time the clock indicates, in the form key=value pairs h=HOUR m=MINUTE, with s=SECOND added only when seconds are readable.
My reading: h=5 m=7
